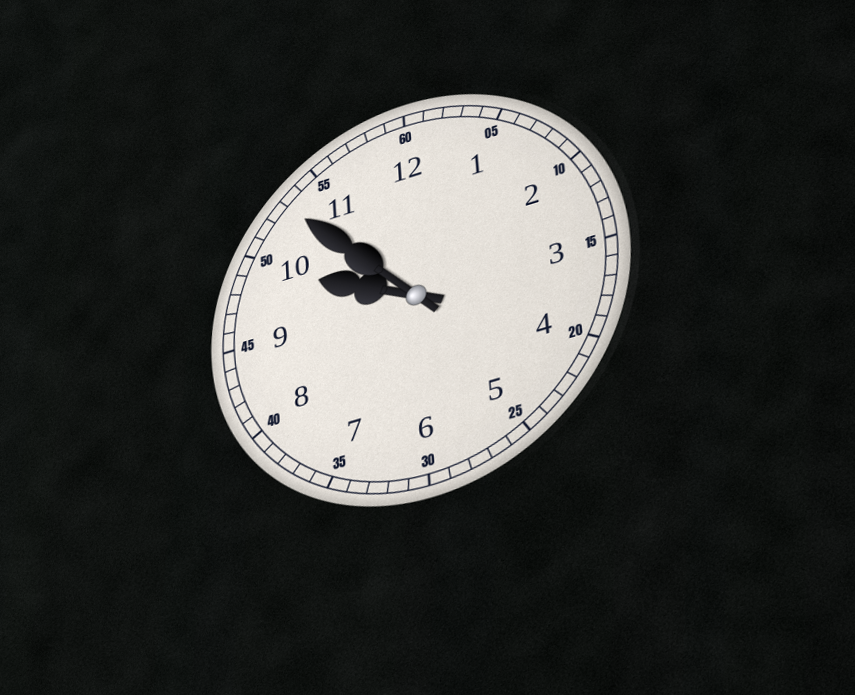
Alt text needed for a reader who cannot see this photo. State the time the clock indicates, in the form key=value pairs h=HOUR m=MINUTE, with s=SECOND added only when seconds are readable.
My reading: h=9 m=53
